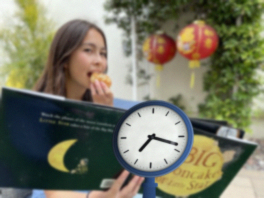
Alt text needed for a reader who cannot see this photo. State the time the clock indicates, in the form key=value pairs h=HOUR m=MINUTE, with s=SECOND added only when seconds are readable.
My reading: h=7 m=18
